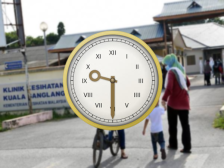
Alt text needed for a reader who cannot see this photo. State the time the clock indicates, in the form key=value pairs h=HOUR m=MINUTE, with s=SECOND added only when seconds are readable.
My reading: h=9 m=30
